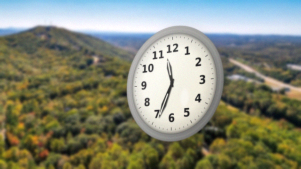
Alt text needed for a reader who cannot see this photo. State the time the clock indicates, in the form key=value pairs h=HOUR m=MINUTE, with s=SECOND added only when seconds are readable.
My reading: h=11 m=34
